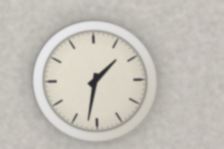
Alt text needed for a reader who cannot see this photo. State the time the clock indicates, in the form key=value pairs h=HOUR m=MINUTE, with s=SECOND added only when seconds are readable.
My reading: h=1 m=32
